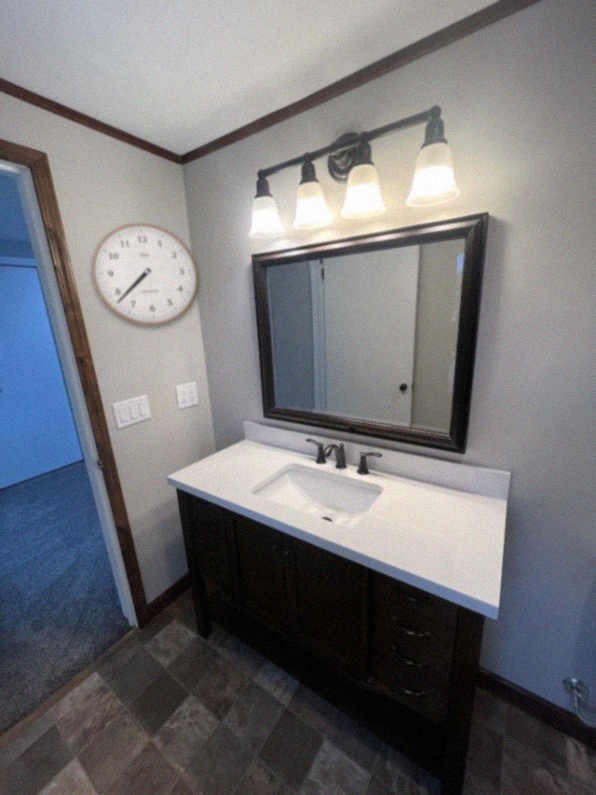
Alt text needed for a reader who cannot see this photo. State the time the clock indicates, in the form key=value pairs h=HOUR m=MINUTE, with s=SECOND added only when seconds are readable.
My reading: h=7 m=38
